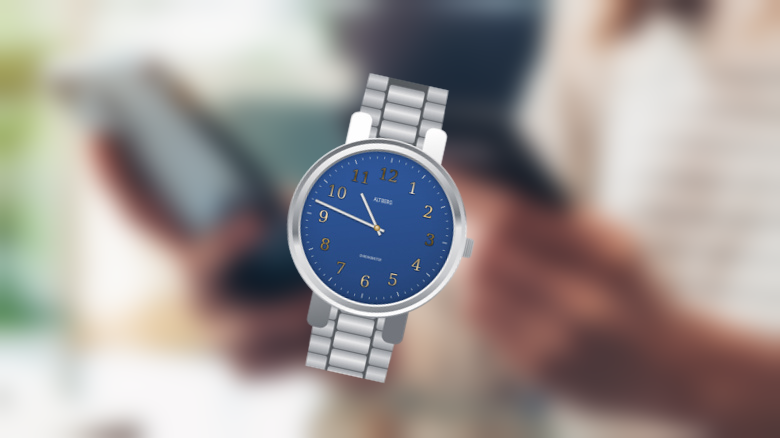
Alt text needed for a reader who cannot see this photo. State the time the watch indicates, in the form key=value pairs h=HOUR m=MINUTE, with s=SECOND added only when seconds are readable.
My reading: h=10 m=47
